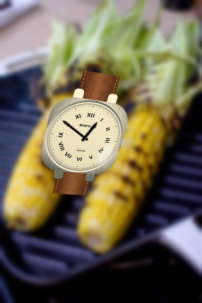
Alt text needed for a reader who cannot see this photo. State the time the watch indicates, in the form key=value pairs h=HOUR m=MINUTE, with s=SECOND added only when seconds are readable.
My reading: h=12 m=50
